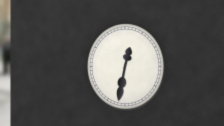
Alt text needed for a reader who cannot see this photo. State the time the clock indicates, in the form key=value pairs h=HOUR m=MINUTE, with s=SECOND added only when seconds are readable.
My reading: h=12 m=32
